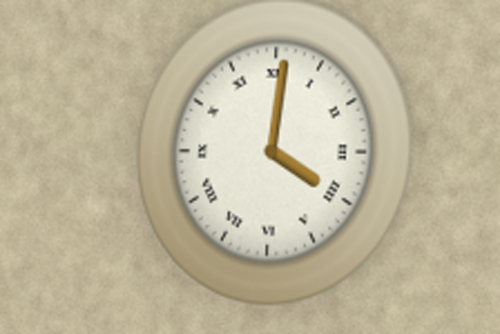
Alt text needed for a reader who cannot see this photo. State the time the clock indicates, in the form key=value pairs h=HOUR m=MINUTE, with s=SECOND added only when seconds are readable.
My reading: h=4 m=1
